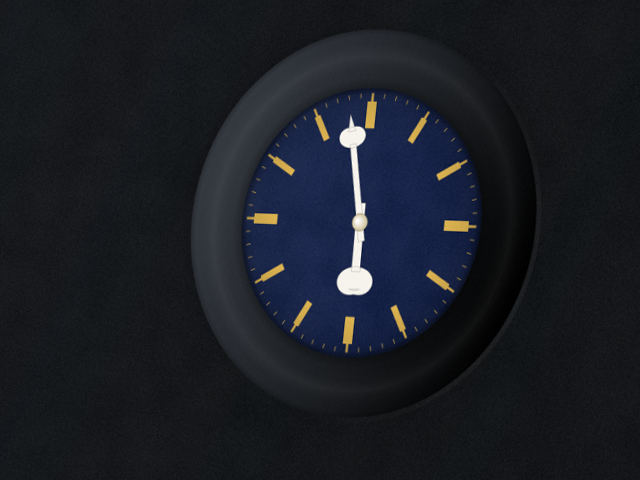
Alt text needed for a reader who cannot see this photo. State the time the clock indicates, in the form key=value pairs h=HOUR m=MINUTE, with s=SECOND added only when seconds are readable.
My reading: h=5 m=58
